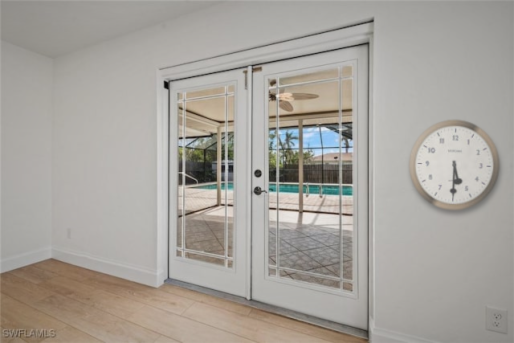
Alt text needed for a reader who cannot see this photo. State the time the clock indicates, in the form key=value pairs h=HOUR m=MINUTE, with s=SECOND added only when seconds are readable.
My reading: h=5 m=30
